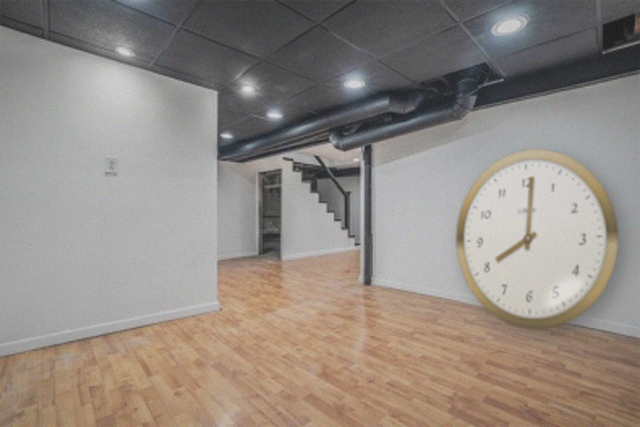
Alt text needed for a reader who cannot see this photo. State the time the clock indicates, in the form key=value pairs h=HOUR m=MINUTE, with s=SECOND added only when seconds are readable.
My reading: h=8 m=1
